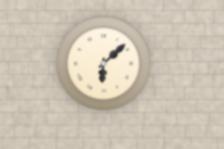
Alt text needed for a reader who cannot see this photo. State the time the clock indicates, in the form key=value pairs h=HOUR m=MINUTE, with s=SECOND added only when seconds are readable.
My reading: h=6 m=8
